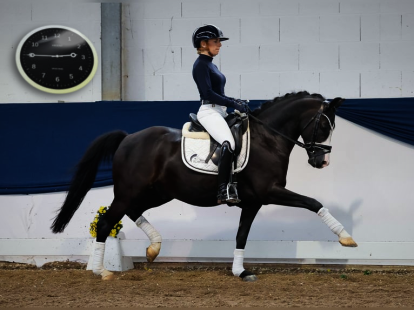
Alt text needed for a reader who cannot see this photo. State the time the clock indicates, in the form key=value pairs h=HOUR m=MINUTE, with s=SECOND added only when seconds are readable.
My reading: h=2 m=45
